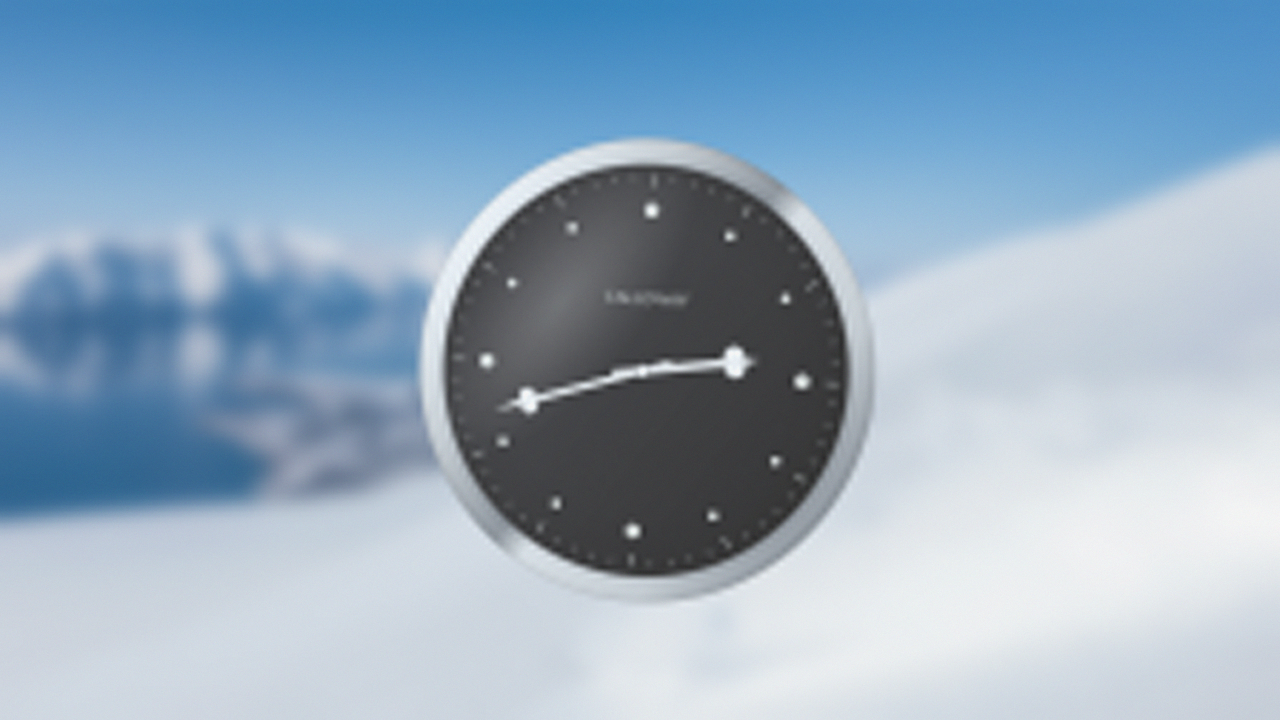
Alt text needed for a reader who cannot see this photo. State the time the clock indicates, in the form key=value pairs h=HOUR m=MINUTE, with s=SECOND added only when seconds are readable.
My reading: h=2 m=42
